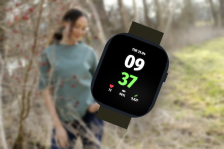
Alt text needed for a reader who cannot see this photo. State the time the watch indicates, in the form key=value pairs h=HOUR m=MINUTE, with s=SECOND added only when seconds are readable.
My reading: h=9 m=37
